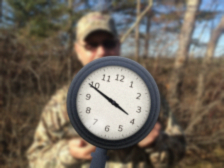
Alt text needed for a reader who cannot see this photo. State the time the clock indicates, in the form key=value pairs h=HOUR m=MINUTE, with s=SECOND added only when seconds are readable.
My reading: h=3 m=49
